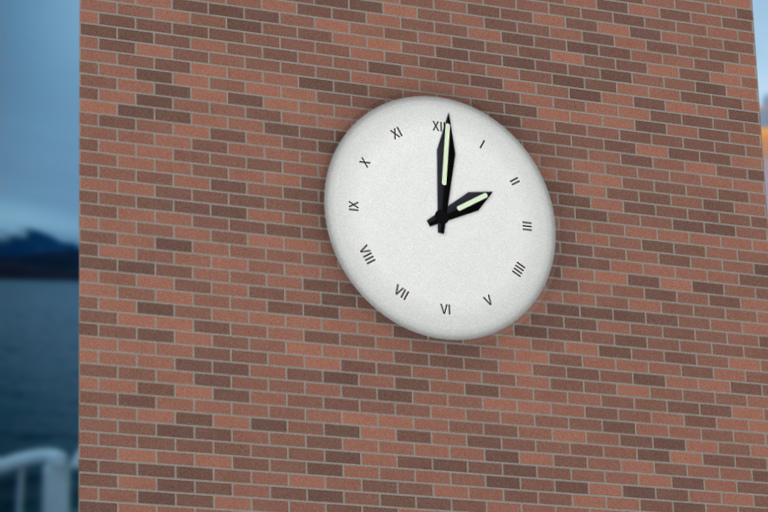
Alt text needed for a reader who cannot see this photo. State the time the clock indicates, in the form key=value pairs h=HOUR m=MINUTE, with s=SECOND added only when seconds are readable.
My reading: h=2 m=1
